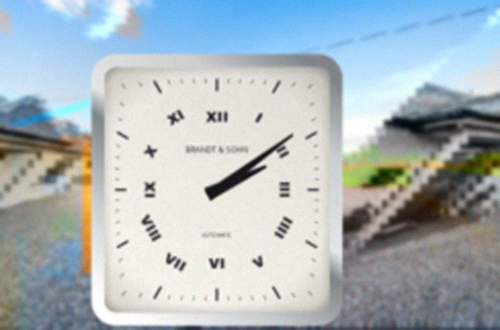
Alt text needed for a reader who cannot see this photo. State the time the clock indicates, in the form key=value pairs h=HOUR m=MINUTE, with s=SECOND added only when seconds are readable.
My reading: h=2 m=9
